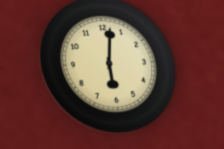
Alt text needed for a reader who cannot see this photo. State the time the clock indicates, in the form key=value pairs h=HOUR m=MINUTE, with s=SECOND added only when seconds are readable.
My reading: h=6 m=2
